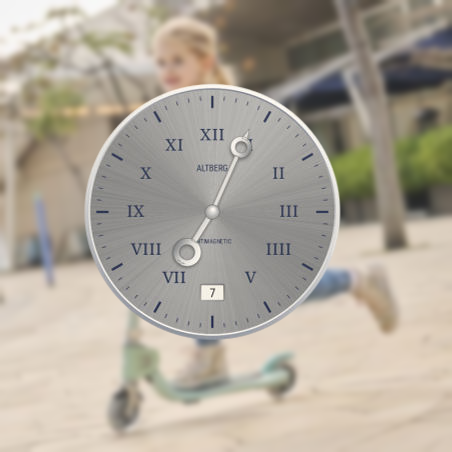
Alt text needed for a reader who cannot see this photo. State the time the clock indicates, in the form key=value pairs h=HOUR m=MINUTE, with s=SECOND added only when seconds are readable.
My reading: h=7 m=4
